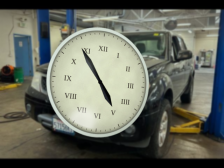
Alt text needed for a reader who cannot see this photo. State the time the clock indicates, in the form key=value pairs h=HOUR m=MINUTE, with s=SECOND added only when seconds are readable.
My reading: h=4 m=54
